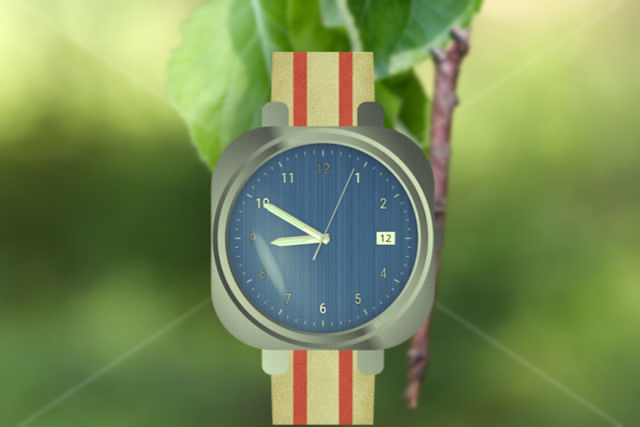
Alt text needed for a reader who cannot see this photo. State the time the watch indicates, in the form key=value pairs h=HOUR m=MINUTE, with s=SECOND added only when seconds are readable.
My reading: h=8 m=50 s=4
